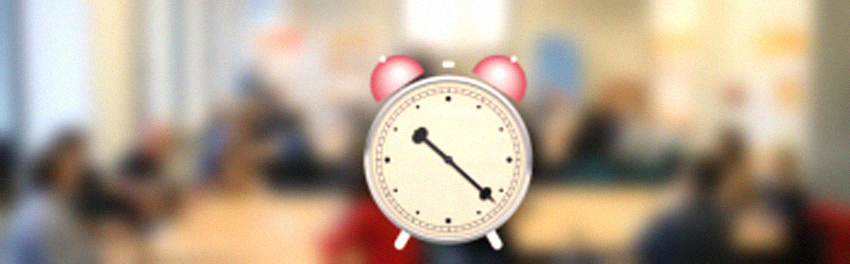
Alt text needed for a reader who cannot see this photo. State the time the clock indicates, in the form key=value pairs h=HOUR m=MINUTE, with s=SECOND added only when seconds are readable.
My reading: h=10 m=22
